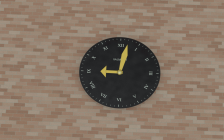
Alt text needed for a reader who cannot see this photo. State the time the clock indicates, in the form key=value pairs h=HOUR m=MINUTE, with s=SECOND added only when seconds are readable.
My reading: h=9 m=2
